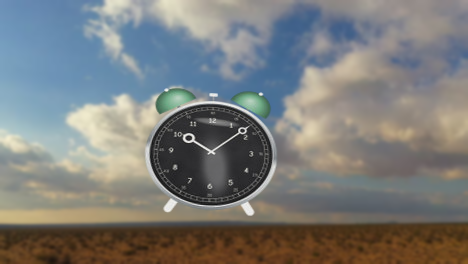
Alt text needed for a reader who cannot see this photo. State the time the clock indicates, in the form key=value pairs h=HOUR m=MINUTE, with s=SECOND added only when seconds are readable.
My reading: h=10 m=8
